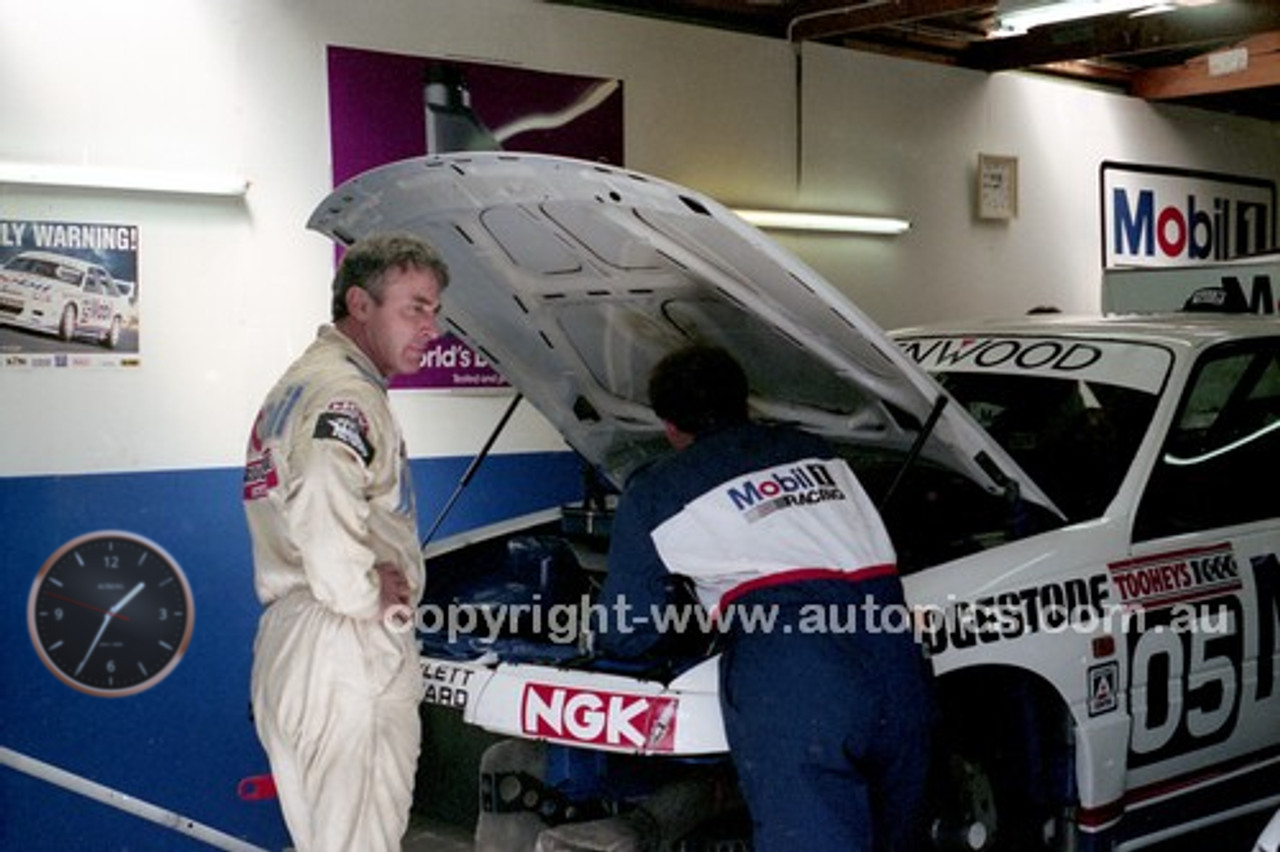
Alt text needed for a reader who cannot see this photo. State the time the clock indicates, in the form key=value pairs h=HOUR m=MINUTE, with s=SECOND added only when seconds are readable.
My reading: h=1 m=34 s=48
